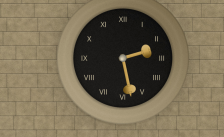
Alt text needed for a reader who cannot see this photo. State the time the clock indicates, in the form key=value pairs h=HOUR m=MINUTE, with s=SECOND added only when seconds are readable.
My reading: h=2 m=28
